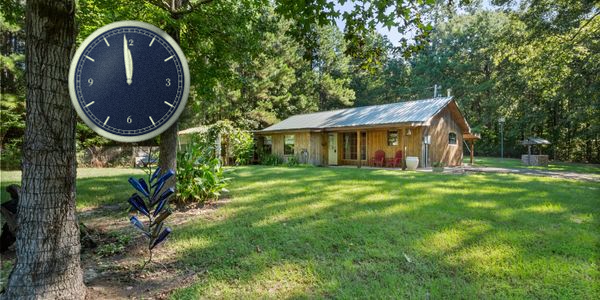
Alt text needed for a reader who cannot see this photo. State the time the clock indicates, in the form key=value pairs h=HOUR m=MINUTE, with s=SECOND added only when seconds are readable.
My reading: h=11 m=59
